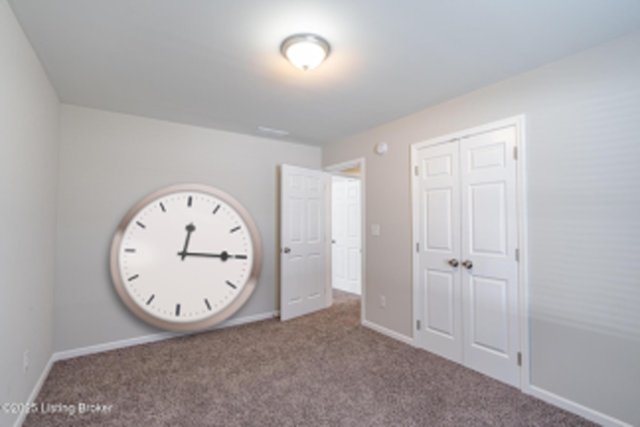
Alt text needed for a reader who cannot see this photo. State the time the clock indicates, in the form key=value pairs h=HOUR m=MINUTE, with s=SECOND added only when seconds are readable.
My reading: h=12 m=15
